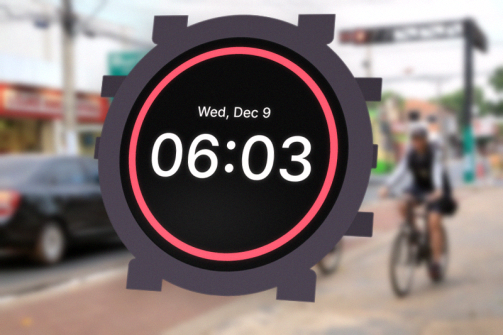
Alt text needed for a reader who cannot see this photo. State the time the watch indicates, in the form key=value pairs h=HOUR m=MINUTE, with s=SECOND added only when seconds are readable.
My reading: h=6 m=3
